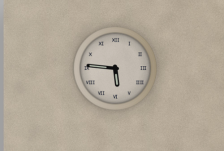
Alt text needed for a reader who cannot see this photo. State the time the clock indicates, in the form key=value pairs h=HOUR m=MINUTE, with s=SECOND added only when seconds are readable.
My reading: h=5 m=46
